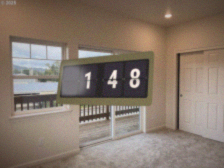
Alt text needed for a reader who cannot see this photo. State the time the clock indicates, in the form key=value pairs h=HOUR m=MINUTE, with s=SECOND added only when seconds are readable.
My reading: h=1 m=48
